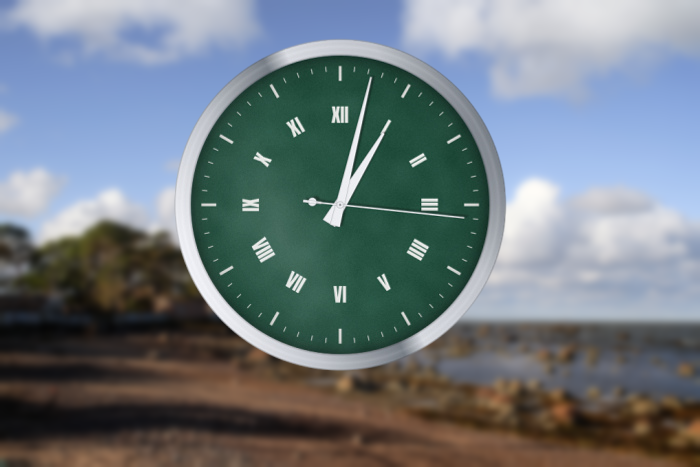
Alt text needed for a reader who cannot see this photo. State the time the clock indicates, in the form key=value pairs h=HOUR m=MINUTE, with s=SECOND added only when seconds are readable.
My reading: h=1 m=2 s=16
